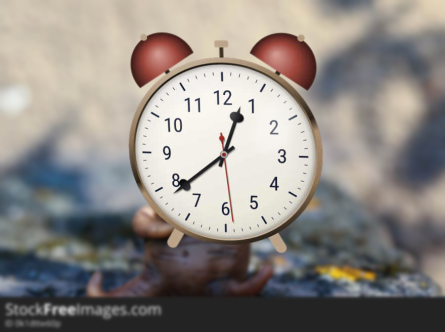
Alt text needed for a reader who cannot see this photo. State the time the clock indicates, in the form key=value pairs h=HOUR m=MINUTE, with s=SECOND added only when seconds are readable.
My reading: h=12 m=38 s=29
